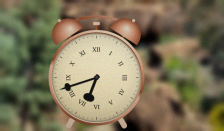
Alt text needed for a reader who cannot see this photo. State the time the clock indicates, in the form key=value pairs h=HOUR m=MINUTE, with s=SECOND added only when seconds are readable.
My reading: h=6 m=42
